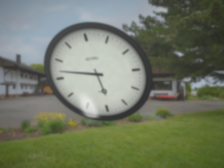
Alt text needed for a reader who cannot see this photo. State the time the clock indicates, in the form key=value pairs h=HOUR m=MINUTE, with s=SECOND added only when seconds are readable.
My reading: h=5 m=47
